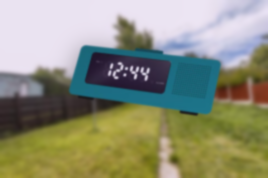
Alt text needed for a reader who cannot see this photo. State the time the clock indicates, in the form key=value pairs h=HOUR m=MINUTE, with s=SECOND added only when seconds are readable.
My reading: h=12 m=44
